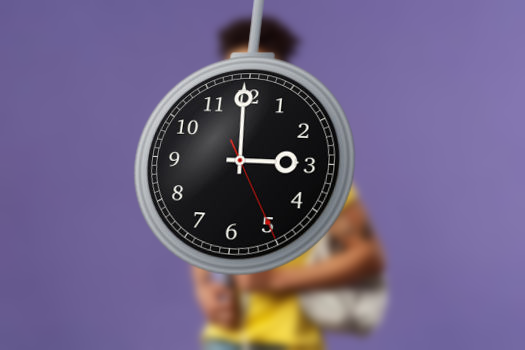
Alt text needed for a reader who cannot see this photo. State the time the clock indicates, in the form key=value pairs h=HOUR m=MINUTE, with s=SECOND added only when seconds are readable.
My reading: h=2 m=59 s=25
